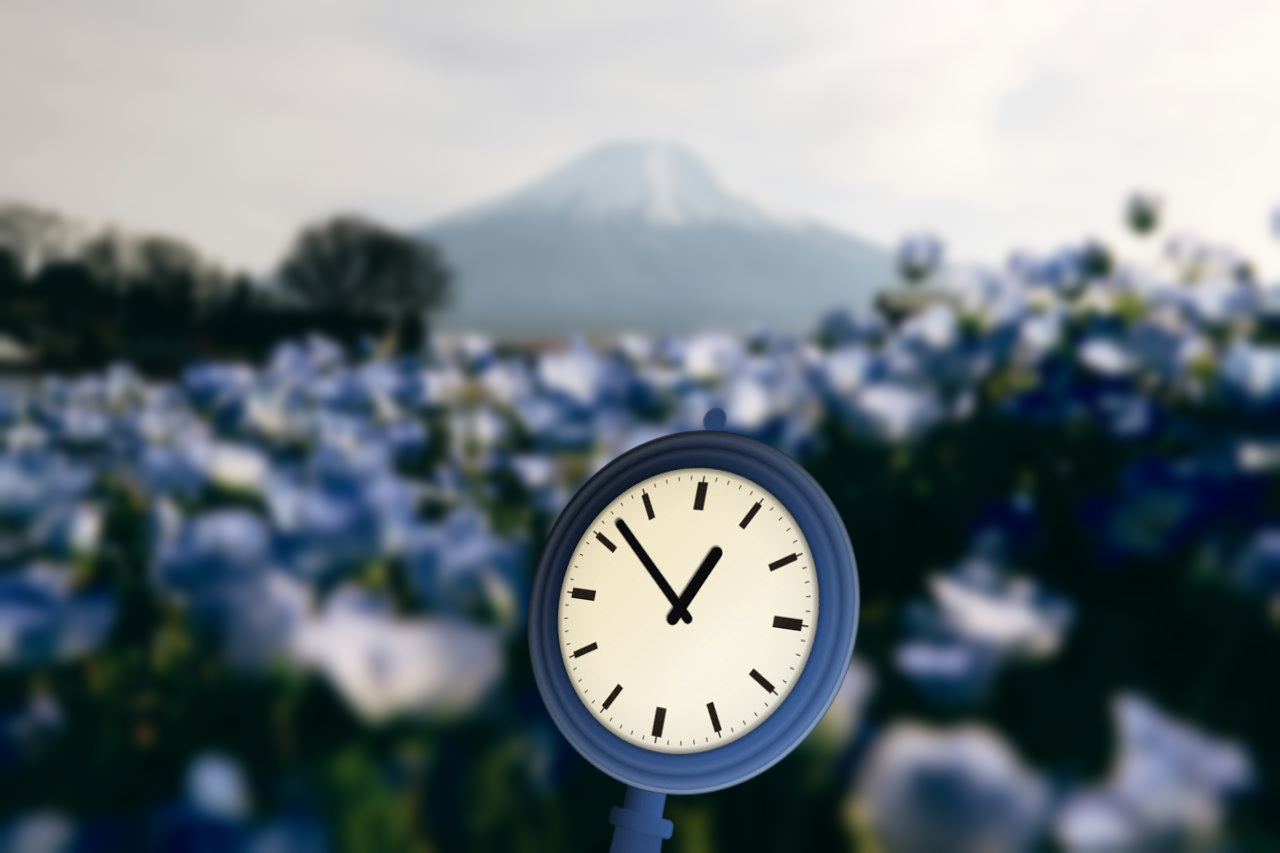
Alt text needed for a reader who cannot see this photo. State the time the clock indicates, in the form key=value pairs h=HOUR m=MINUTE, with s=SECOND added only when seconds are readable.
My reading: h=12 m=52
